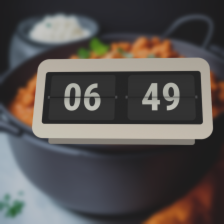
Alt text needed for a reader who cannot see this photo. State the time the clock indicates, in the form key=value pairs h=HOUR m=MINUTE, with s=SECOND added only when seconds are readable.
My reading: h=6 m=49
